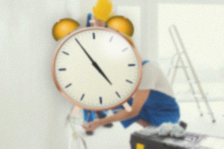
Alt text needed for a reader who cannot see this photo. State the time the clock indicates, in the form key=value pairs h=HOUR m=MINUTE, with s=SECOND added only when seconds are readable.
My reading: h=4 m=55
